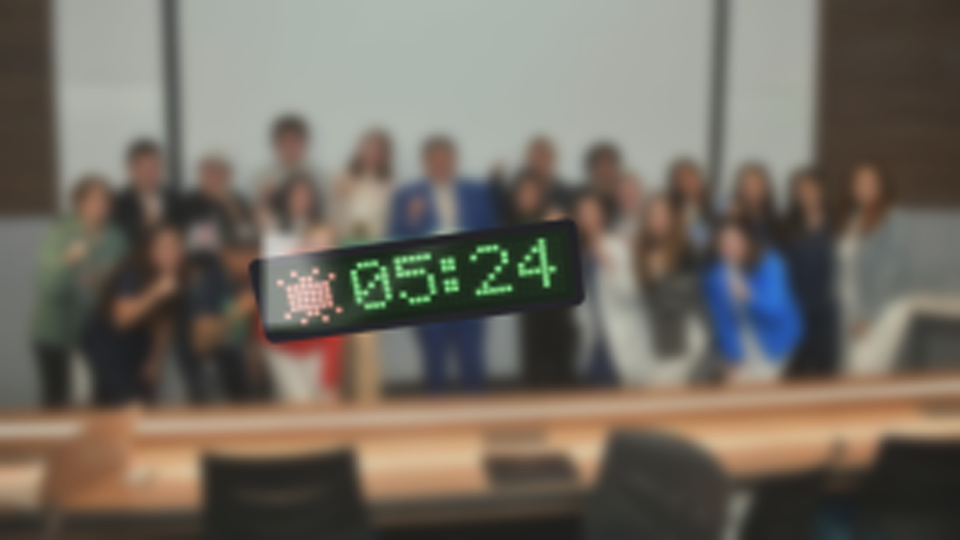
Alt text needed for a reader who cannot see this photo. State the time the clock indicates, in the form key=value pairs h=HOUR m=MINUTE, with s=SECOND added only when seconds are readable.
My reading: h=5 m=24
